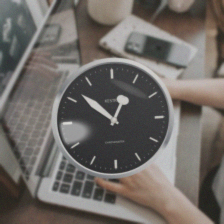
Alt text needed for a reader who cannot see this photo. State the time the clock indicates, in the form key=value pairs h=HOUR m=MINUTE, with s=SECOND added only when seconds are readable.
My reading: h=12 m=52
